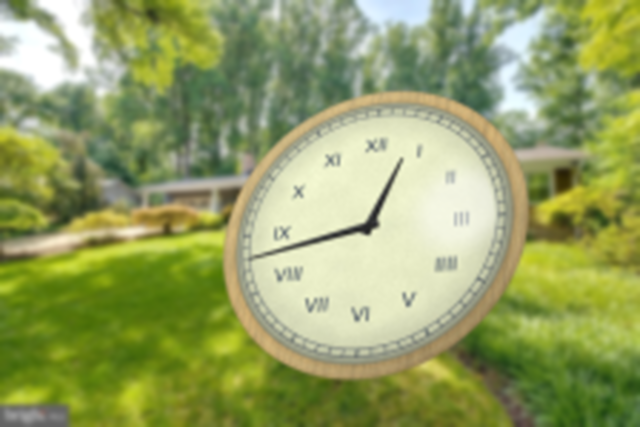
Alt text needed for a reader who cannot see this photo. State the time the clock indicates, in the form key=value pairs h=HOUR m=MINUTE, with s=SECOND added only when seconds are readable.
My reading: h=12 m=43
